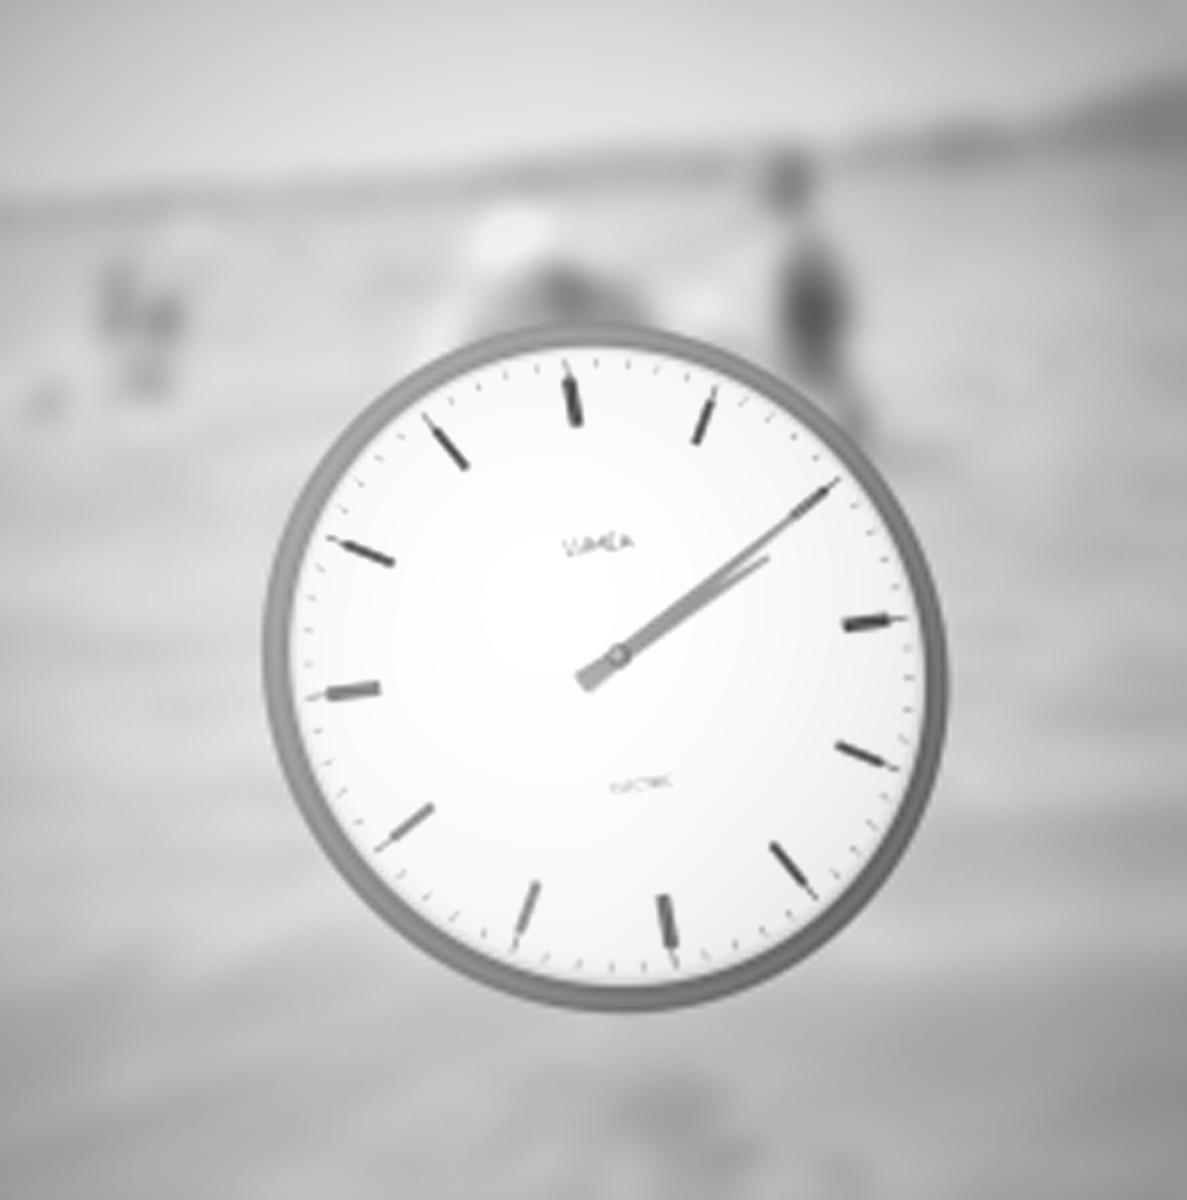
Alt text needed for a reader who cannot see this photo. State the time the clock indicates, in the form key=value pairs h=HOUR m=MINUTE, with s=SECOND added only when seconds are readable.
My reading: h=2 m=10
